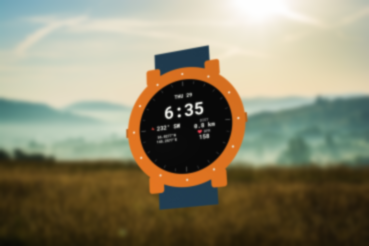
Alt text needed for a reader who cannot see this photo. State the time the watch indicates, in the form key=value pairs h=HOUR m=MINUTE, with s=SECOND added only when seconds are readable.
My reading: h=6 m=35
